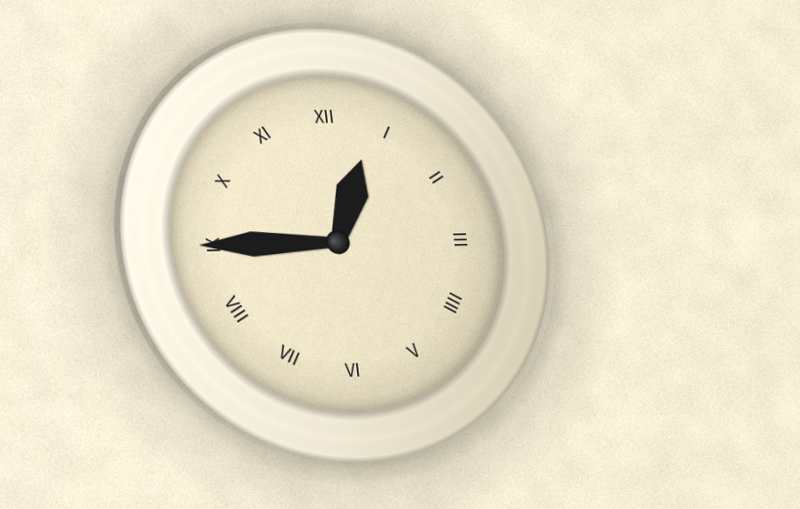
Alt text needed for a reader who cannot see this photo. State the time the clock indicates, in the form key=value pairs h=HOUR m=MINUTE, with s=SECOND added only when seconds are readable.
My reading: h=12 m=45
